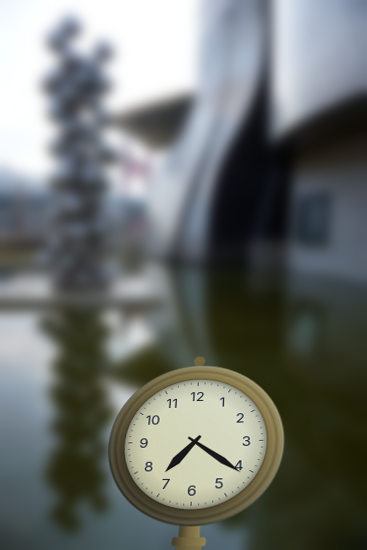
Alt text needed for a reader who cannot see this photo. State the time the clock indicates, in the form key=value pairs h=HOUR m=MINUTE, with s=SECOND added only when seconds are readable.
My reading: h=7 m=21
